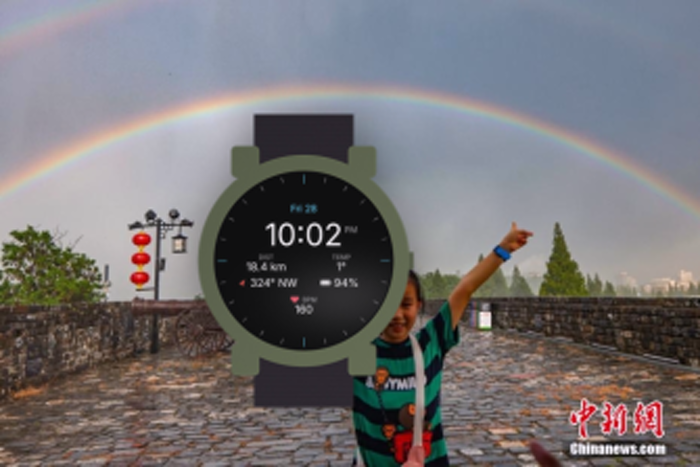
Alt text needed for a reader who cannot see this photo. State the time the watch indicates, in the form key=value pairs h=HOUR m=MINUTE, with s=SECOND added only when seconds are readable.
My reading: h=10 m=2
